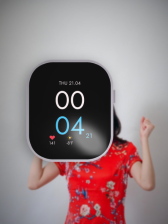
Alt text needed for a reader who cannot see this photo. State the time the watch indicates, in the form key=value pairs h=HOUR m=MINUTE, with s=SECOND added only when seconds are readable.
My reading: h=0 m=4
